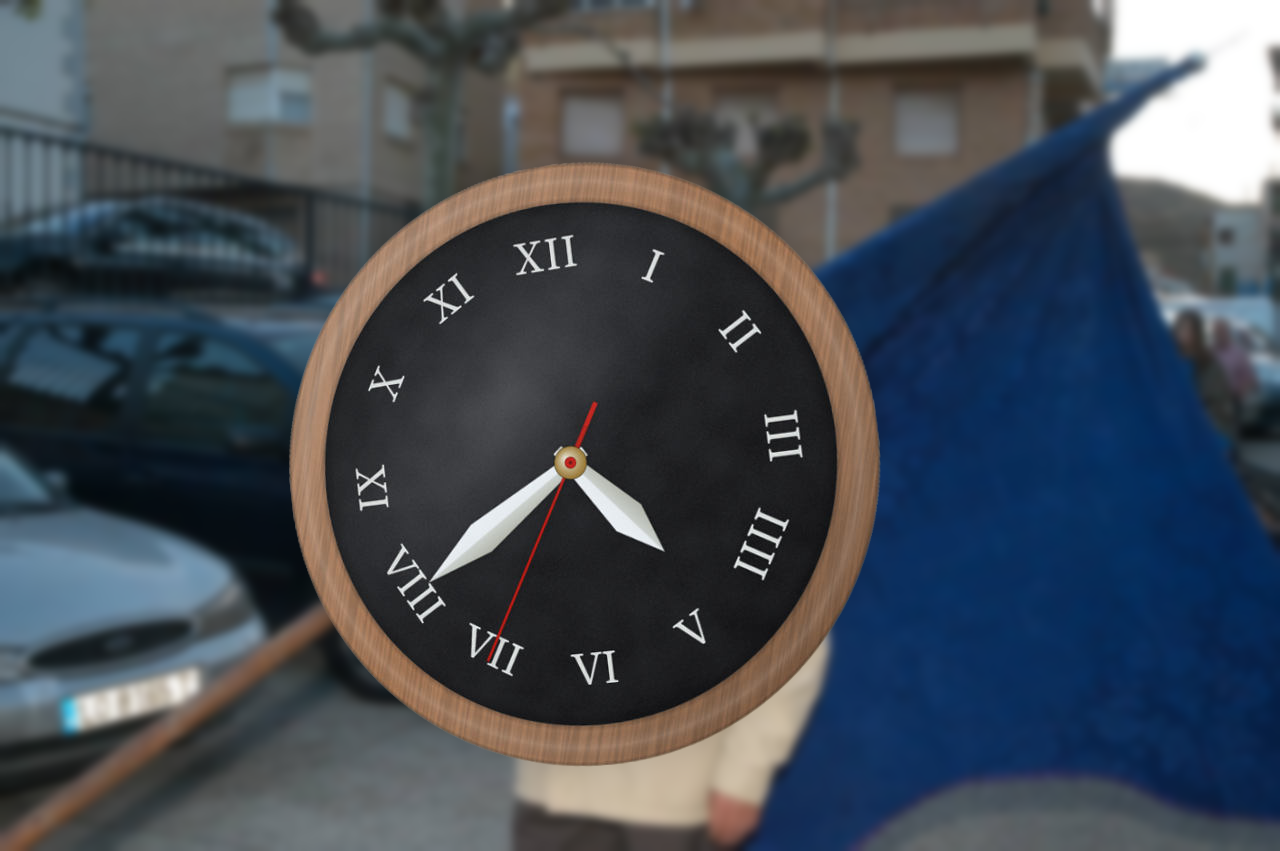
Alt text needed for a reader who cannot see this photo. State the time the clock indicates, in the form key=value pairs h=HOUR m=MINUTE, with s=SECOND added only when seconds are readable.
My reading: h=4 m=39 s=35
